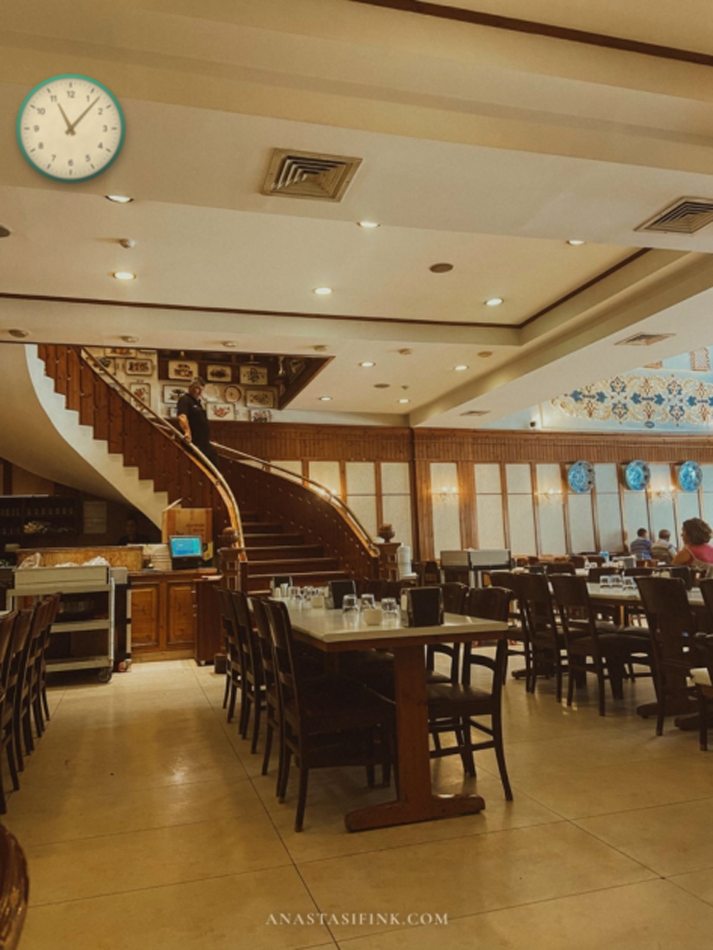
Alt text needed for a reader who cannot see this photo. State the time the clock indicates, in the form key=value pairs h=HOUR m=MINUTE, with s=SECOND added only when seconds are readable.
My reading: h=11 m=7
